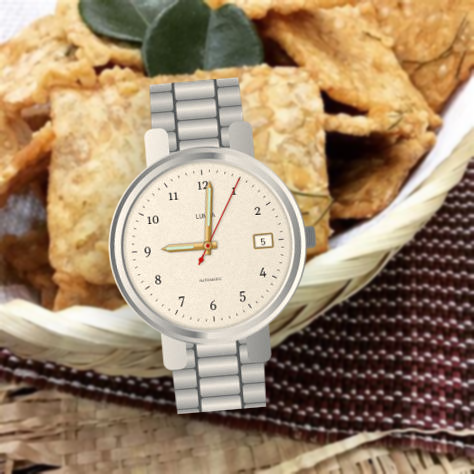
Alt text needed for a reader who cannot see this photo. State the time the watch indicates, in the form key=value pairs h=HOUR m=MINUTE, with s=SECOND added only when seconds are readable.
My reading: h=9 m=1 s=5
